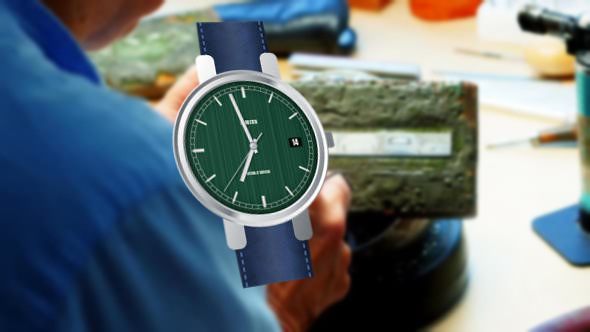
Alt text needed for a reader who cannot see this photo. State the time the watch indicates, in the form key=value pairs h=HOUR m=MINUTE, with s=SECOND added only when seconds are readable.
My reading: h=6 m=57 s=37
